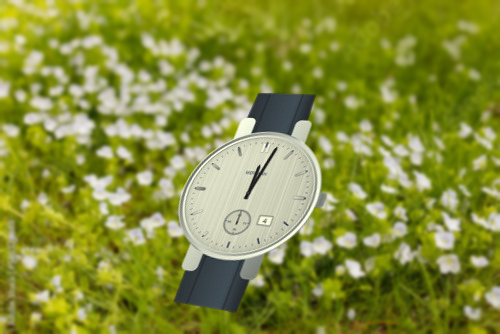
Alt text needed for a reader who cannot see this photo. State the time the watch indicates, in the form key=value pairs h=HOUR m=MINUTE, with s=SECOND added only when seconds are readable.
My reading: h=12 m=2
